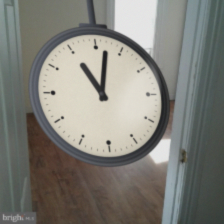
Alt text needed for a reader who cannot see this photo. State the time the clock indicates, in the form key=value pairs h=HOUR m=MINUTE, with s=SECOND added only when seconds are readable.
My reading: h=11 m=2
